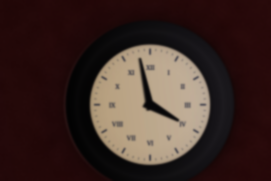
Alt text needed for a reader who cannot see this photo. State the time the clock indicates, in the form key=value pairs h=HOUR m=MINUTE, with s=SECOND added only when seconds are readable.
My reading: h=3 m=58
